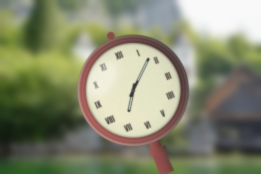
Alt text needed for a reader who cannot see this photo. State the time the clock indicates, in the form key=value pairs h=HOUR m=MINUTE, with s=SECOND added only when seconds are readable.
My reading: h=7 m=8
